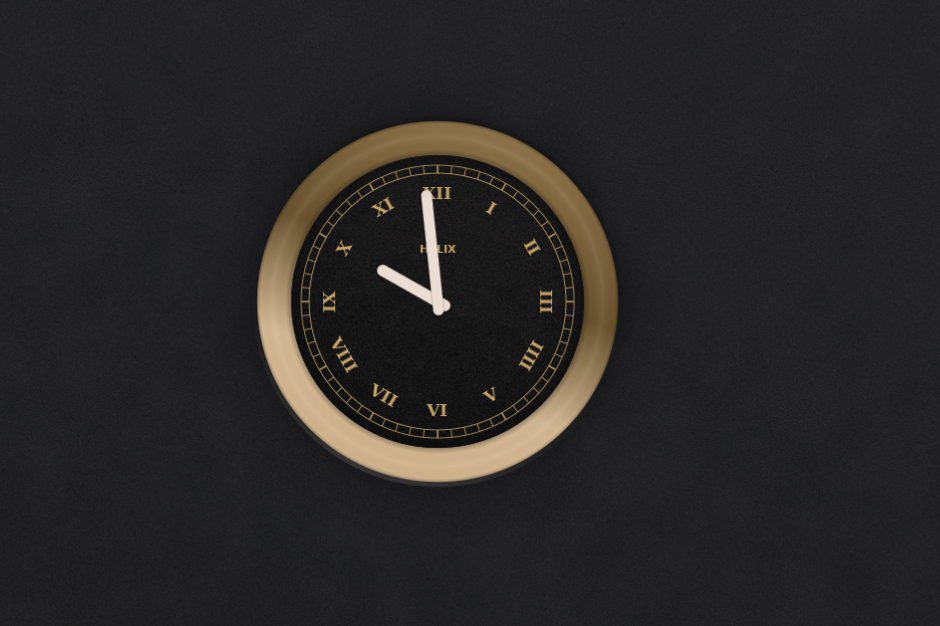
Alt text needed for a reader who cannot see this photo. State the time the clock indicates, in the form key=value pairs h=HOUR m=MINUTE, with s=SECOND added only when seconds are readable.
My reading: h=9 m=59
